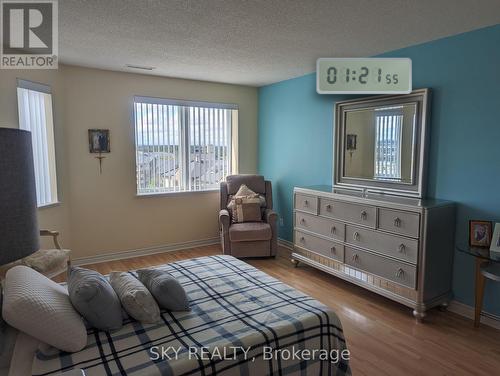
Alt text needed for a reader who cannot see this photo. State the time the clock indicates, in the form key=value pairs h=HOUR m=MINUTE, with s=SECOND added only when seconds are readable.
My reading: h=1 m=21 s=55
